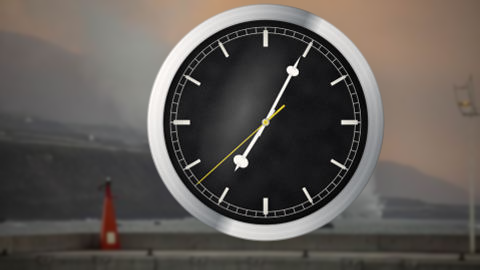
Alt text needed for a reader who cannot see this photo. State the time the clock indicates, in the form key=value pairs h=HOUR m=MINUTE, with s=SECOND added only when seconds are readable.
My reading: h=7 m=4 s=38
